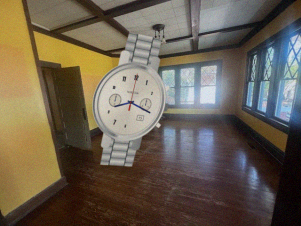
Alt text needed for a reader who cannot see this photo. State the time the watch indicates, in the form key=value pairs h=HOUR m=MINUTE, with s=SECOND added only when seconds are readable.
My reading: h=8 m=18
